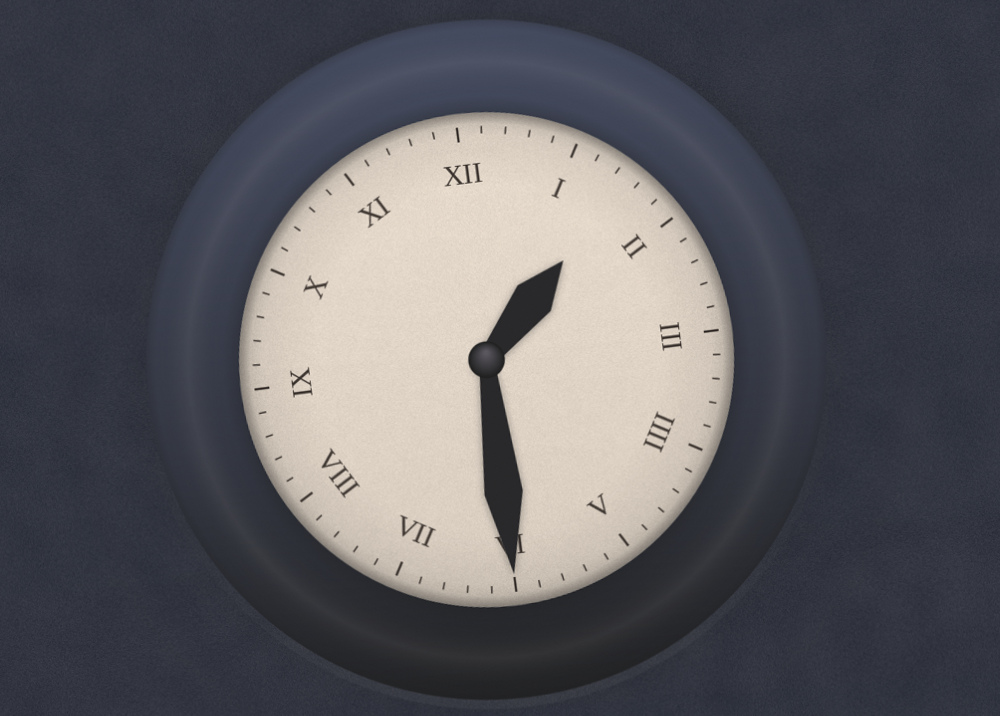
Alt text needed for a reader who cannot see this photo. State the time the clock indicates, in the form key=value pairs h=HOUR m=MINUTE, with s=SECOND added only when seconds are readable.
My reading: h=1 m=30
